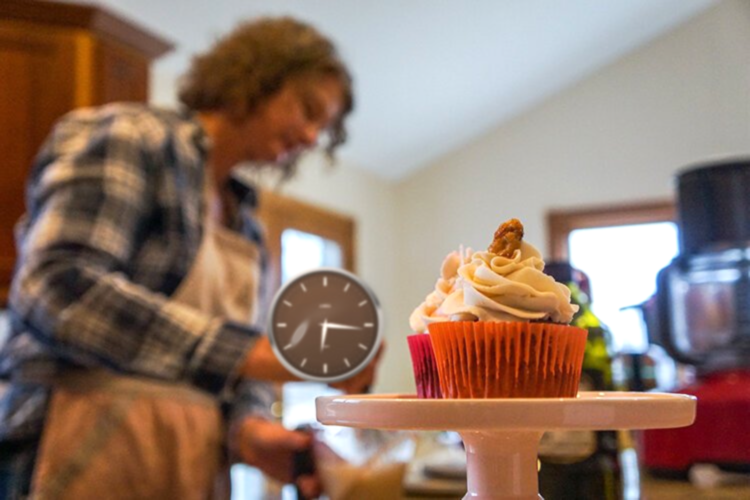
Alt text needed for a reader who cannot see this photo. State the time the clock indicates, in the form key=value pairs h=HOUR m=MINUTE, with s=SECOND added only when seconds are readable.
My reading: h=6 m=16
